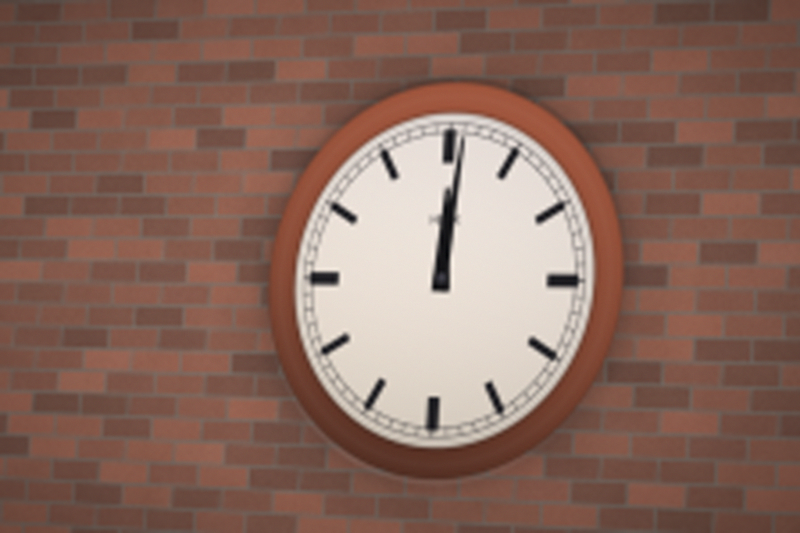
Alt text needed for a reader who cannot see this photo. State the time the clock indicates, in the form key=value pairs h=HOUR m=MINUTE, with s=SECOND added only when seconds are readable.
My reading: h=12 m=1
